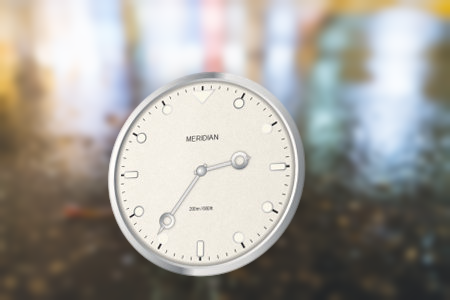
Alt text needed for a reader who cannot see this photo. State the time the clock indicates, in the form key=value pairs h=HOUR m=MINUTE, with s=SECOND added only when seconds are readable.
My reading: h=2 m=36
